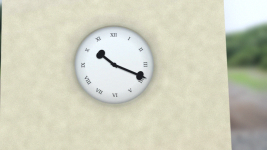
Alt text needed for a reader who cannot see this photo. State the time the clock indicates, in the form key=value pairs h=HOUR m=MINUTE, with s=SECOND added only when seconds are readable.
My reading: h=10 m=19
